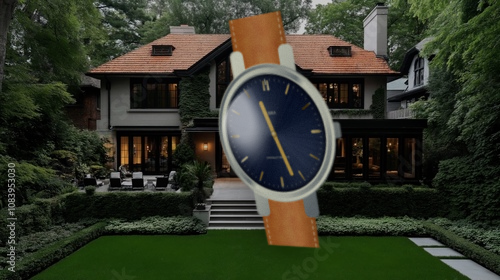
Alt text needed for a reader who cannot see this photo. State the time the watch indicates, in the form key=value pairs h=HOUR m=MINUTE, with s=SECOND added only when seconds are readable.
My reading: h=11 m=27
